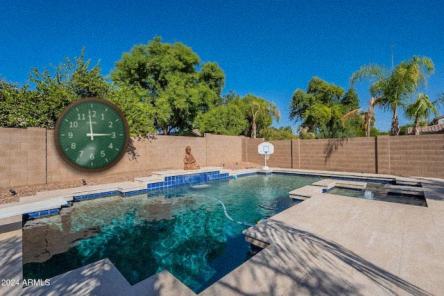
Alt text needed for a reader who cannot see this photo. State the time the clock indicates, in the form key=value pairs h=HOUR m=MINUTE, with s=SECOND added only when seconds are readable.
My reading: h=2 m=59
